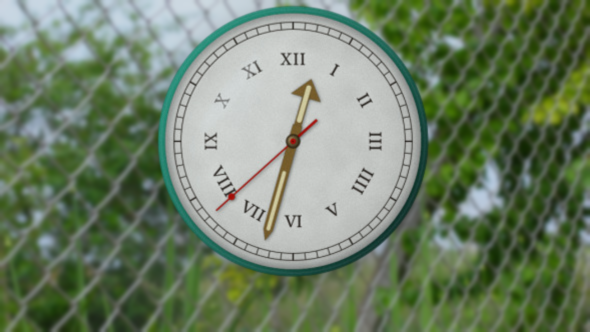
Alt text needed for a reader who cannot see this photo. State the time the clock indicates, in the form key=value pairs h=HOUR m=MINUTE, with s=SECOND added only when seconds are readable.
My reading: h=12 m=32 s=38
